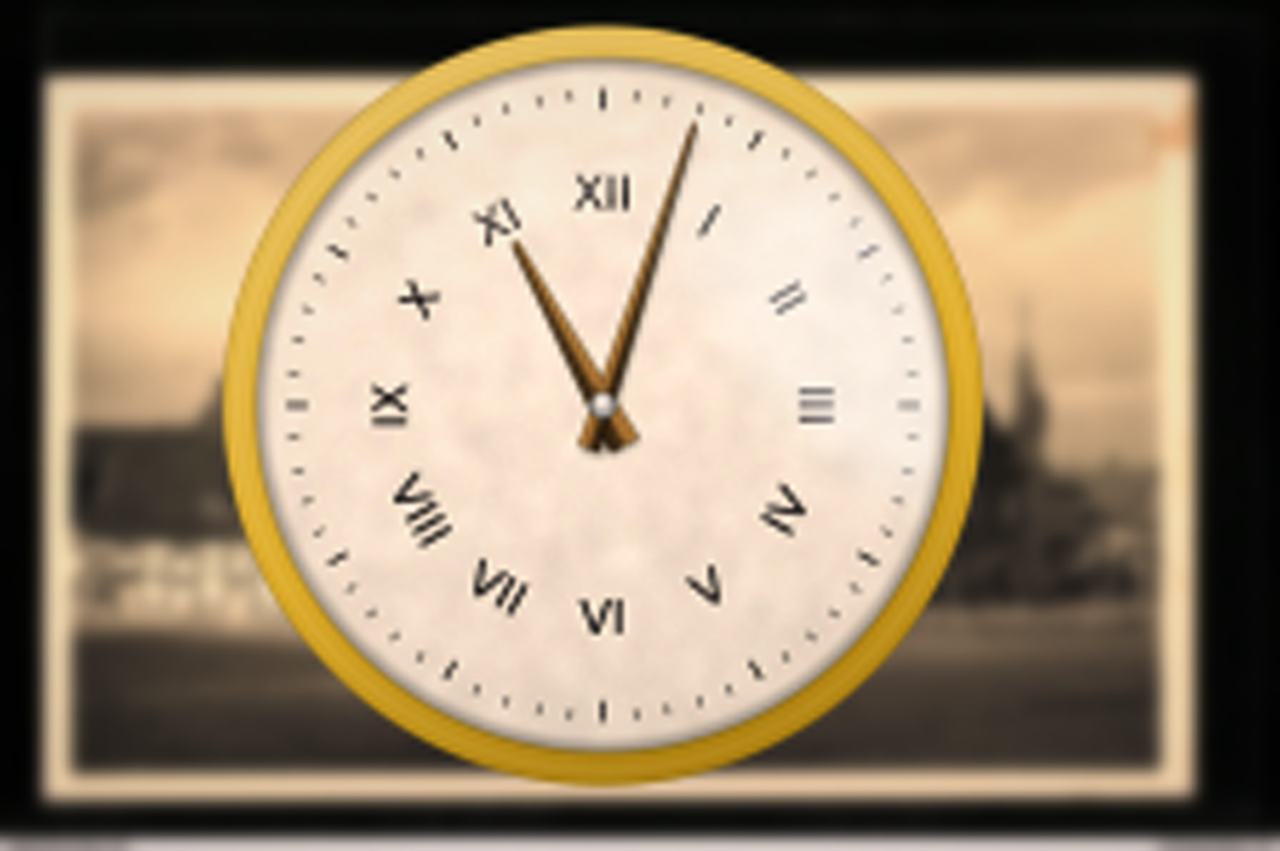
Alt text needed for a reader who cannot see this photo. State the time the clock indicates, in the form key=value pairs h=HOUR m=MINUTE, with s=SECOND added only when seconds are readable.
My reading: h=11 m=3
